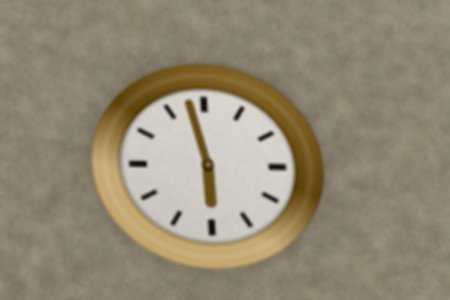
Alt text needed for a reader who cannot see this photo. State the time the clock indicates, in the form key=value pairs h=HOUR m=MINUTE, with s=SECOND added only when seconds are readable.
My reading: h=5 m=58
